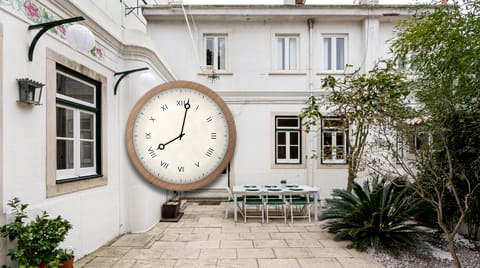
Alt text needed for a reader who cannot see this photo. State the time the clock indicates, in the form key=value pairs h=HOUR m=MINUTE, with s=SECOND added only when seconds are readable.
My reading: h=8 m=2
